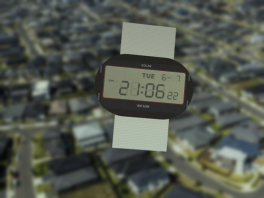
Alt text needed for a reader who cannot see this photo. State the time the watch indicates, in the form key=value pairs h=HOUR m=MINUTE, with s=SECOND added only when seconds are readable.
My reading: h=21 m=6 s=22
